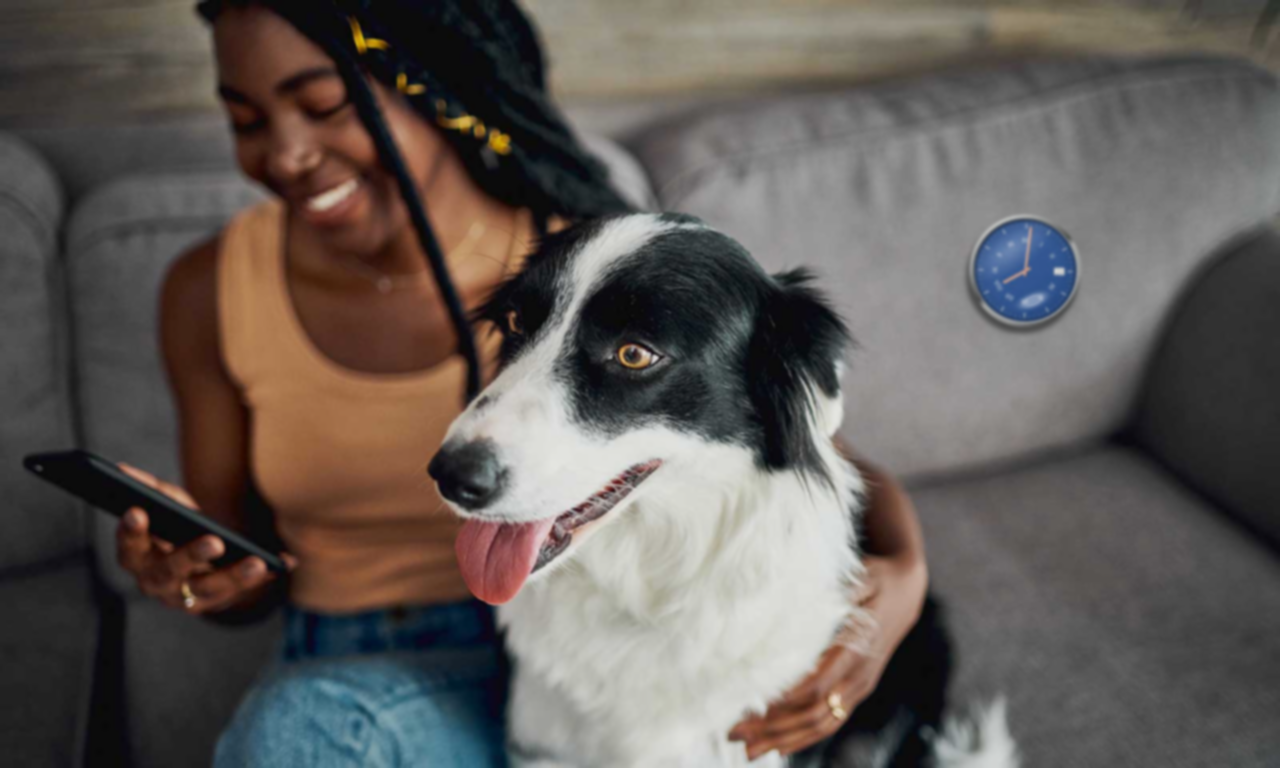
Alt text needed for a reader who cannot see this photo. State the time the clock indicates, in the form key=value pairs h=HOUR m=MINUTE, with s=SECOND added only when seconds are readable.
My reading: h=8 m=1
